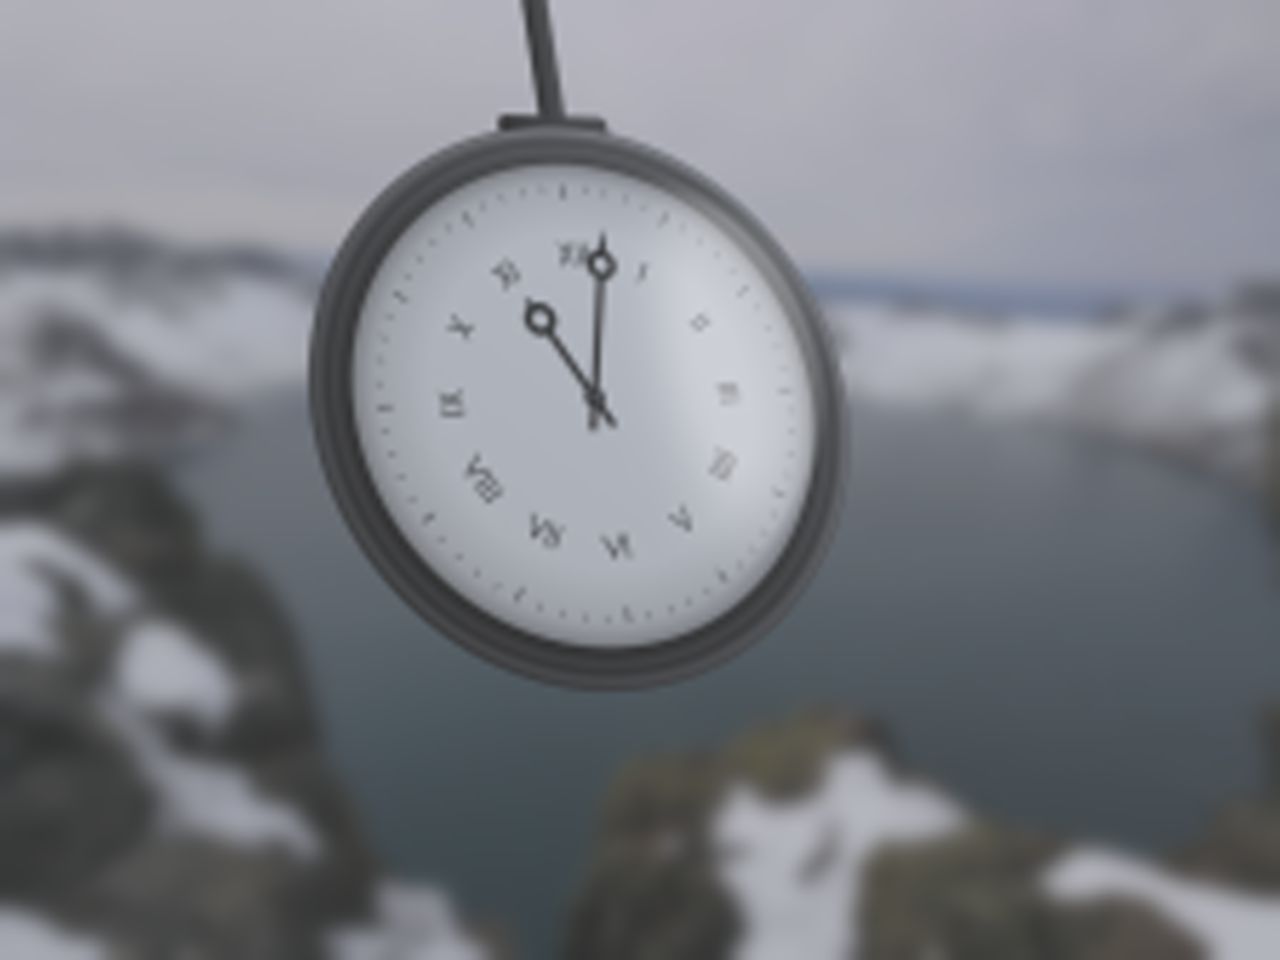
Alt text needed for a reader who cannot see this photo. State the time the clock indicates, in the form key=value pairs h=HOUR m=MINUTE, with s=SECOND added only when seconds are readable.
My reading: h=11 m=2
